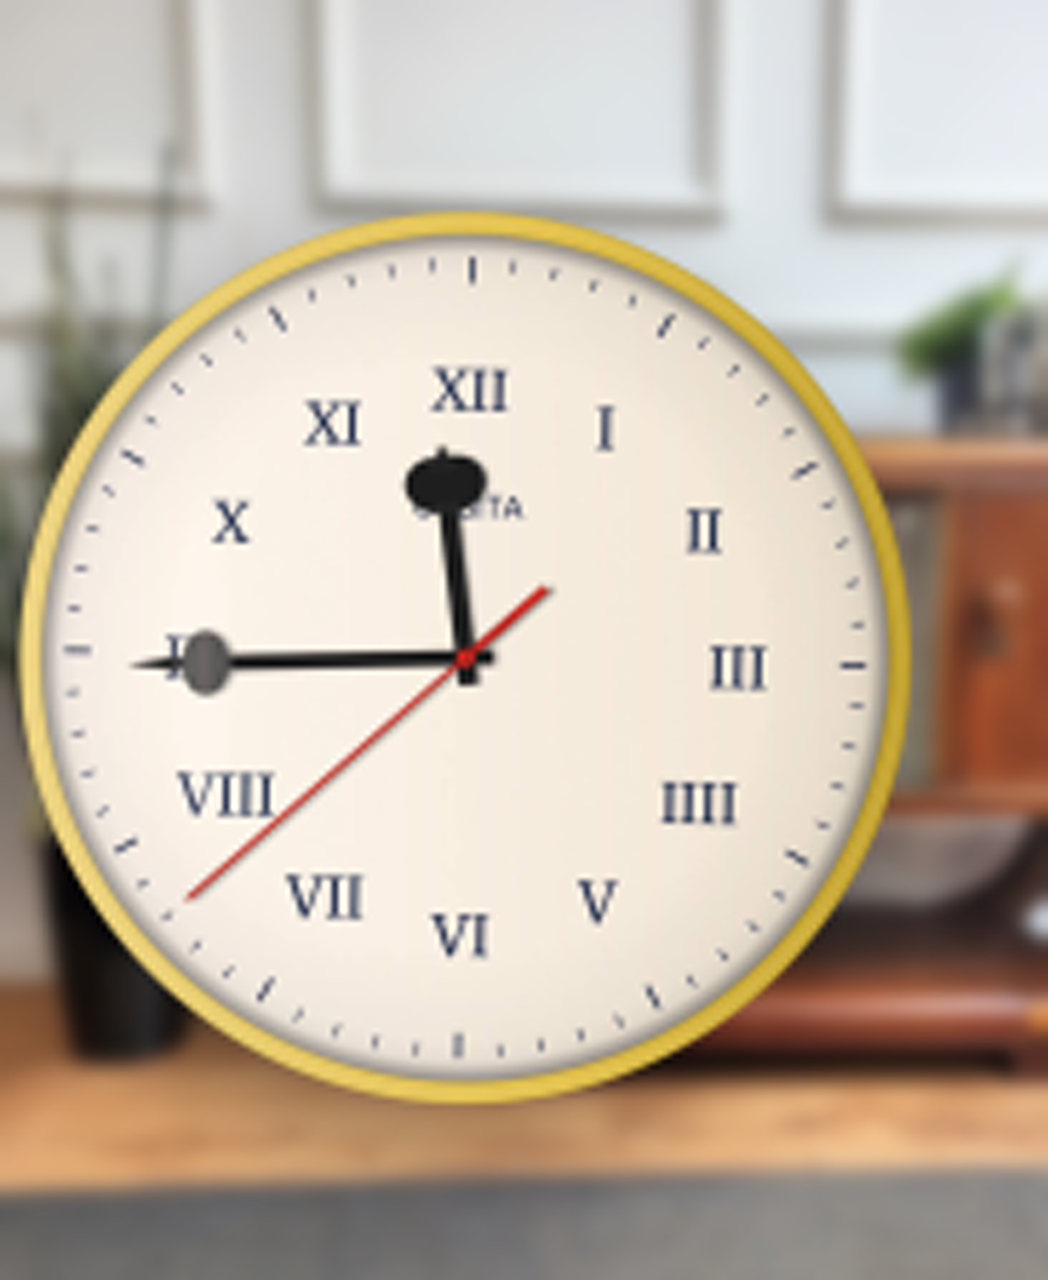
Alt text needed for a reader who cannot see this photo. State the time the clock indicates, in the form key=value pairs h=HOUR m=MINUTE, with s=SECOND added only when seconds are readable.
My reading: h=11 m=44 s=38
